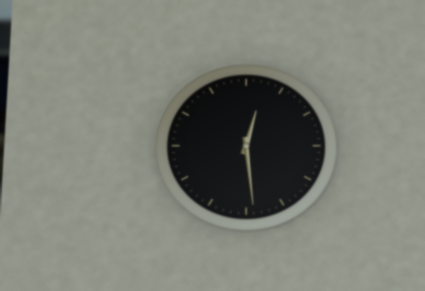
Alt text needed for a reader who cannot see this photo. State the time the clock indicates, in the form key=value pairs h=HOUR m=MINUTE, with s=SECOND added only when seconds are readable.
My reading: h=12 m=29
